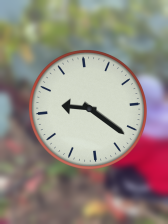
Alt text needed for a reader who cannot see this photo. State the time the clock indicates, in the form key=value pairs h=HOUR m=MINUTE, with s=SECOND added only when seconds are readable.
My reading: h=9 m=22
